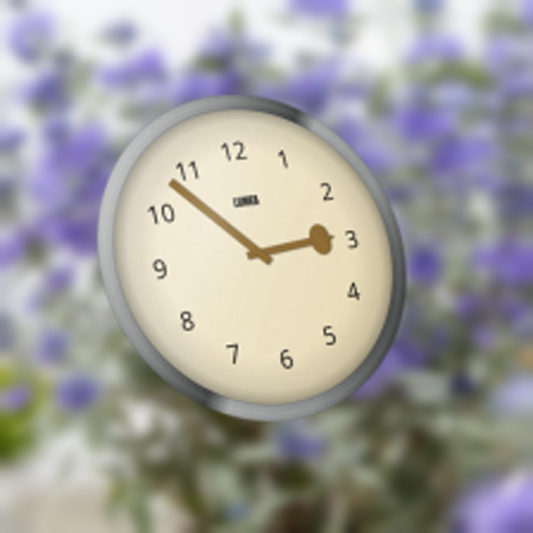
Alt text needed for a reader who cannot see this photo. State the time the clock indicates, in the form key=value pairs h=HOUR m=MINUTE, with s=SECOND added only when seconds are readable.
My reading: h=2 m=53
